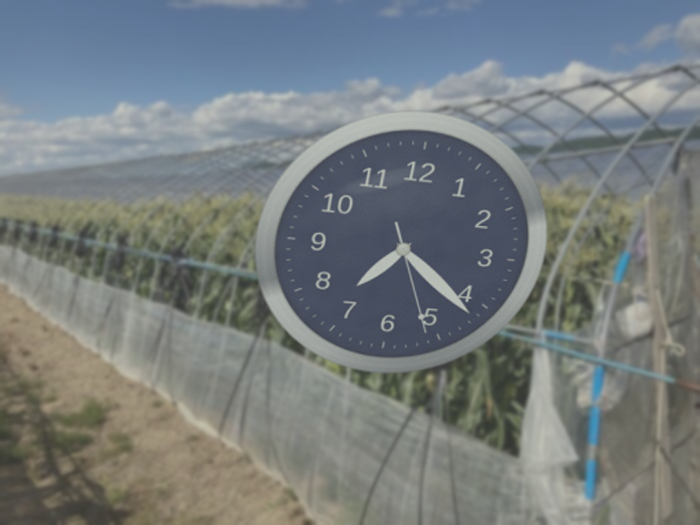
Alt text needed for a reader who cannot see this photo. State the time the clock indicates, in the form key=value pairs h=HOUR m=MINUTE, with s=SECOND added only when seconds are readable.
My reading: h=7 m=21 s=26
